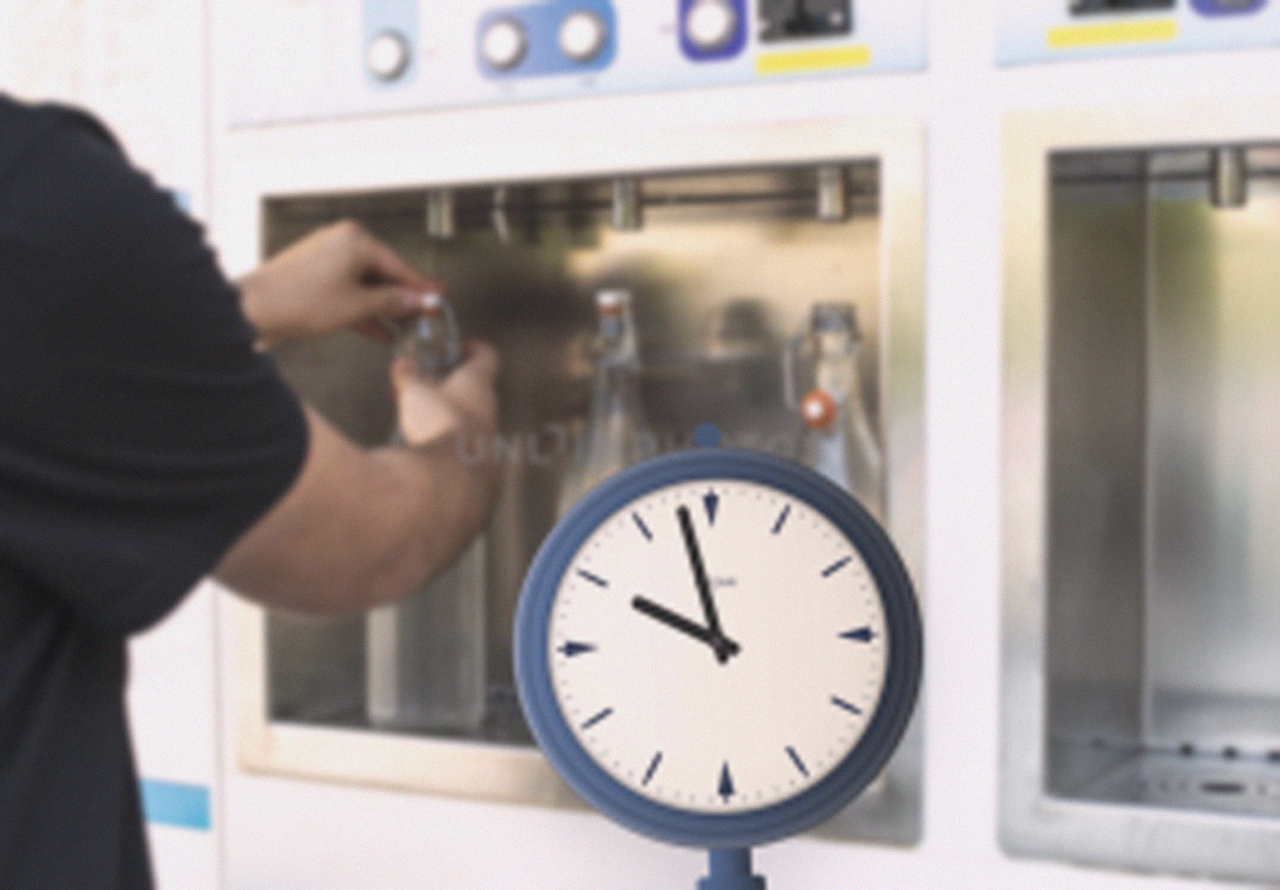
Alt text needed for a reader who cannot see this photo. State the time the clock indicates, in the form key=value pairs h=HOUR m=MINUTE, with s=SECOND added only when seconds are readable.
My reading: h=9 m=58
